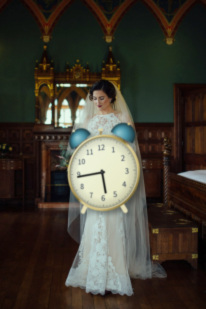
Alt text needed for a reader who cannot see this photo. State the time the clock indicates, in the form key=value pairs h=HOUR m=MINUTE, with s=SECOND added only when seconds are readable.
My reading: h=5 m=44
